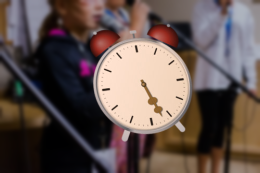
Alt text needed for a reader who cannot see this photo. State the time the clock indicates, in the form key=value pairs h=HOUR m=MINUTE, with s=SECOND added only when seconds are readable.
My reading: h=5 m=27
